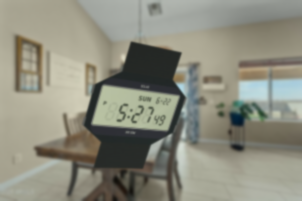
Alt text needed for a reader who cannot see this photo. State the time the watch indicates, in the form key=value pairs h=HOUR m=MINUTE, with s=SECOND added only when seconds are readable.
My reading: h=5 m=27 s=49
